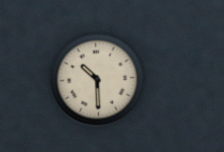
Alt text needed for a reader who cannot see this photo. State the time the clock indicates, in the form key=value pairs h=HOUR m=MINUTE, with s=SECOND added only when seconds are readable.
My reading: h=10 m=30
